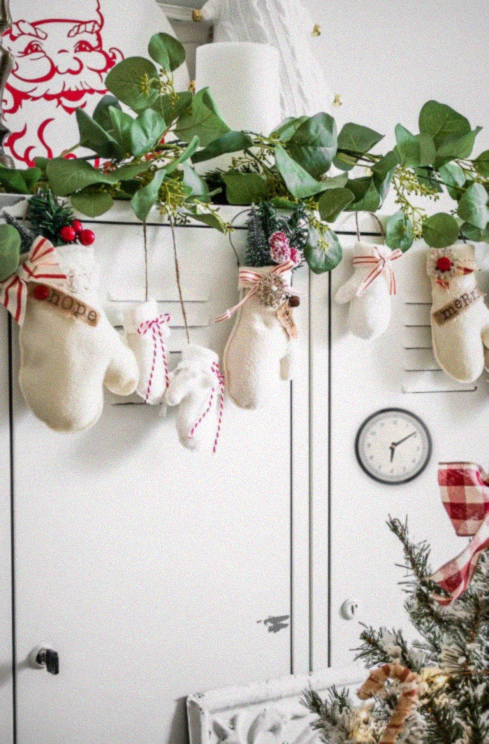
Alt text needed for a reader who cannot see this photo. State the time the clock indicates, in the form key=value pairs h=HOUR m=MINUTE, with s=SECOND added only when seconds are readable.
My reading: h=6 m=9
